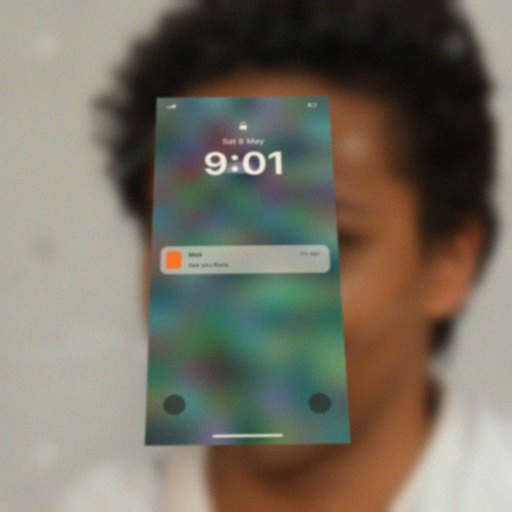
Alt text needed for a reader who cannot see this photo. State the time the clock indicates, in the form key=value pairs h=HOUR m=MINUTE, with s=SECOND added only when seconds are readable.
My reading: h=9 m=1
